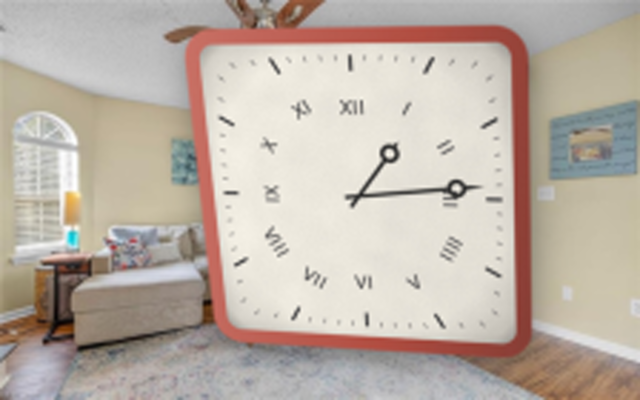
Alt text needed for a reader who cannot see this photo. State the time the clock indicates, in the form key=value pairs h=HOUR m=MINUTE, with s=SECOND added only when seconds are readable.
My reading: h=1 m=14
